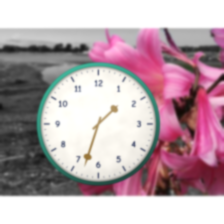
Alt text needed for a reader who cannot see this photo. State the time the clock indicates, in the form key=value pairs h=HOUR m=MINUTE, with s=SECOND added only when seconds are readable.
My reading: h=1 m=33
